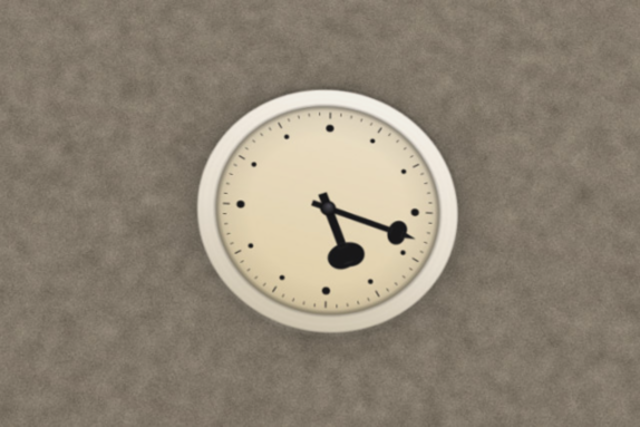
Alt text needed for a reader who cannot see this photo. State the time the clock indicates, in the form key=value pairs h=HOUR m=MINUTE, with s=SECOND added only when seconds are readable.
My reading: h=5 m=18
